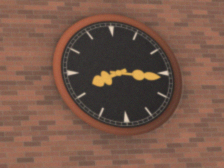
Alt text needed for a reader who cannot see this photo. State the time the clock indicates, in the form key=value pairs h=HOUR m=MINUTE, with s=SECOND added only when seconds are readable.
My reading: h=8 m=16
